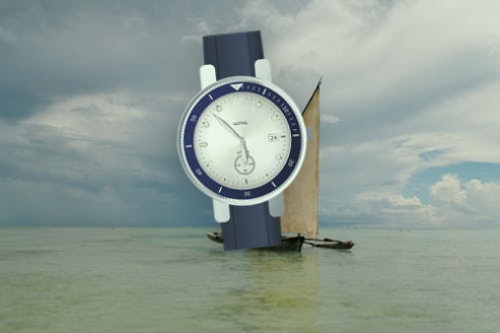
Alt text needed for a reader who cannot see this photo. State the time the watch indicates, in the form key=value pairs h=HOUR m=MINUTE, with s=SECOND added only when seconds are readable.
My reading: h=5 m=53
